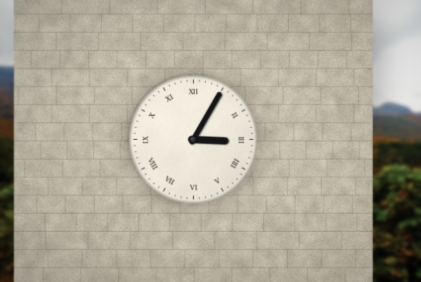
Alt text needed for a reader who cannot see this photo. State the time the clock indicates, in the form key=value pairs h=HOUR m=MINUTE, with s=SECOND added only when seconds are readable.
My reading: h=3 m=5
